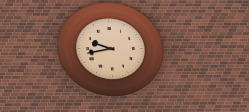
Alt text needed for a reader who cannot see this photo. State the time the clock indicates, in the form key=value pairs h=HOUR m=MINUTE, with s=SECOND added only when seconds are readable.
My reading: h=9 m=43
